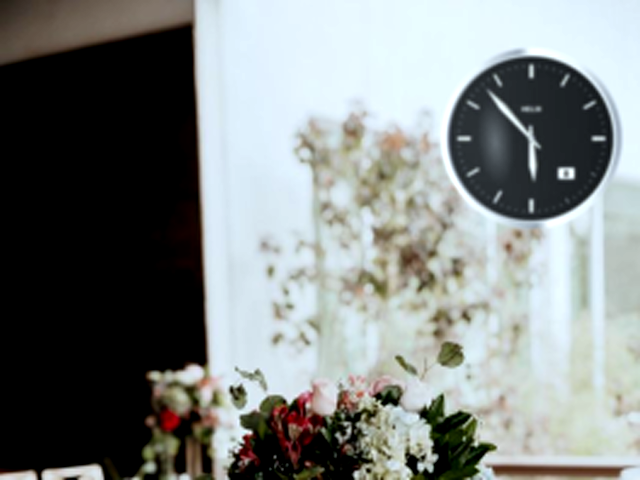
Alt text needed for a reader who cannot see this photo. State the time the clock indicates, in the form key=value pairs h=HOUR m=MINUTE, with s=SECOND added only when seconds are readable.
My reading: h=5 m=53
